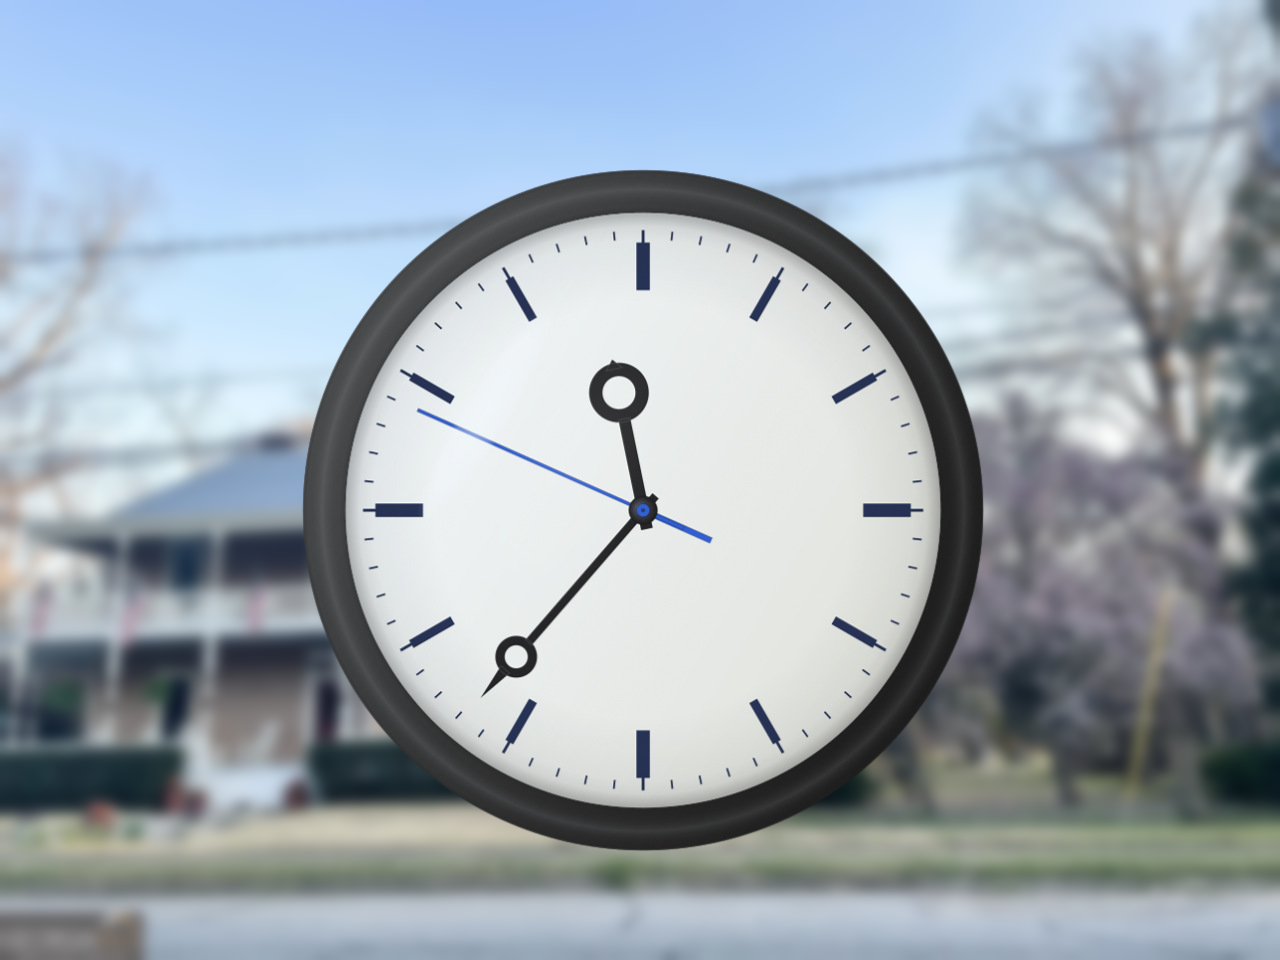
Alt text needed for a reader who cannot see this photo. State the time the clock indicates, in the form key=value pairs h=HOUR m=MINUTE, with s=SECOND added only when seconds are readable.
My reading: h=11 m=36 s=49
